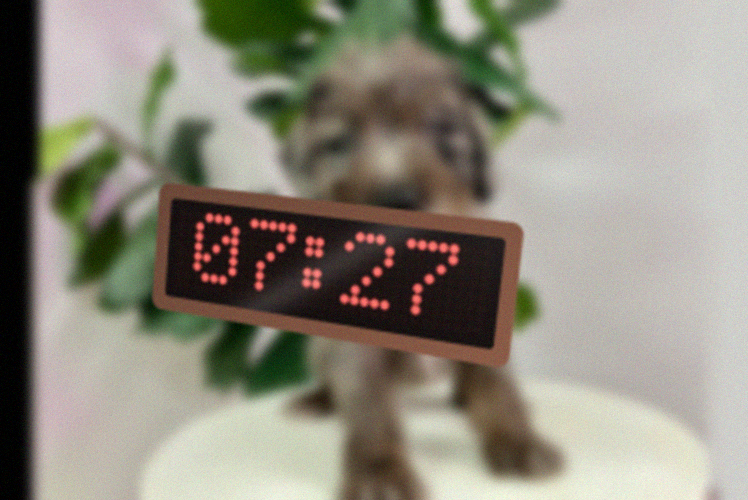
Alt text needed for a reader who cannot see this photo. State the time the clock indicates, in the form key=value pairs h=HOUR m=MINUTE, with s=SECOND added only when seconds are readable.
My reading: h=7 m=27
